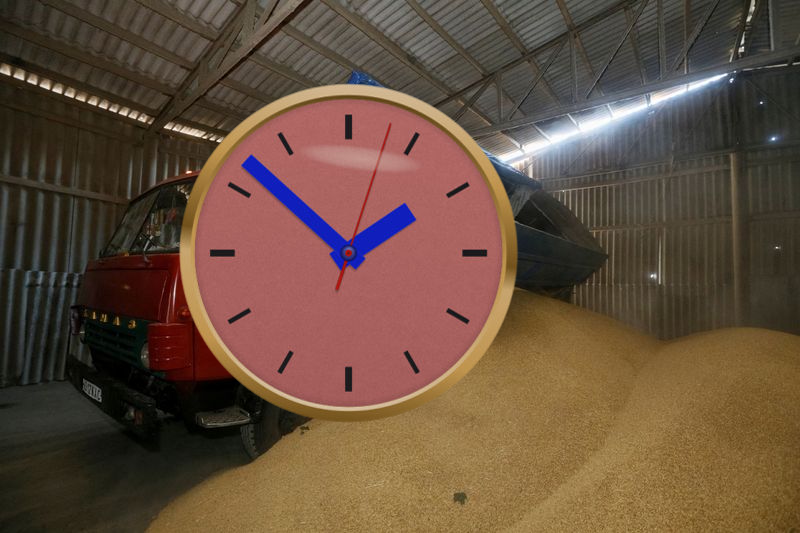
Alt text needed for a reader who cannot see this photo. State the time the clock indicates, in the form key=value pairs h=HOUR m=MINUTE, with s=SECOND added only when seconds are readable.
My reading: h=1 m=52 s=3
